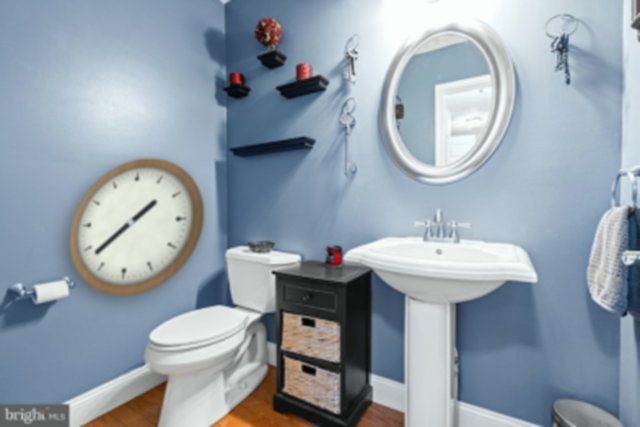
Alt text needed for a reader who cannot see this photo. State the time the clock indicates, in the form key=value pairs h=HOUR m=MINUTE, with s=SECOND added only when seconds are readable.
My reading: h=1 m=38
